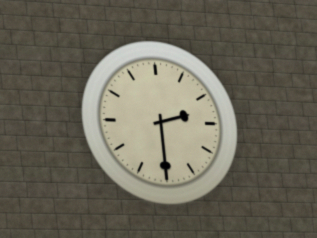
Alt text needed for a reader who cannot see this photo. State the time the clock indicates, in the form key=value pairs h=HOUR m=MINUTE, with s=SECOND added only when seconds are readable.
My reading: h=2 m=30
